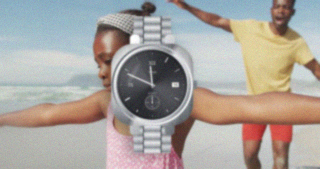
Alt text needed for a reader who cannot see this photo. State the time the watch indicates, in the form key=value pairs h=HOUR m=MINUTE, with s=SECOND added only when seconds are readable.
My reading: h=11 m=49
